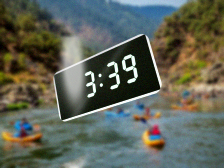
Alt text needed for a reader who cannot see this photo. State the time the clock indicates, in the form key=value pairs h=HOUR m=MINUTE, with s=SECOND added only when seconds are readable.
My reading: h=3 m=39
